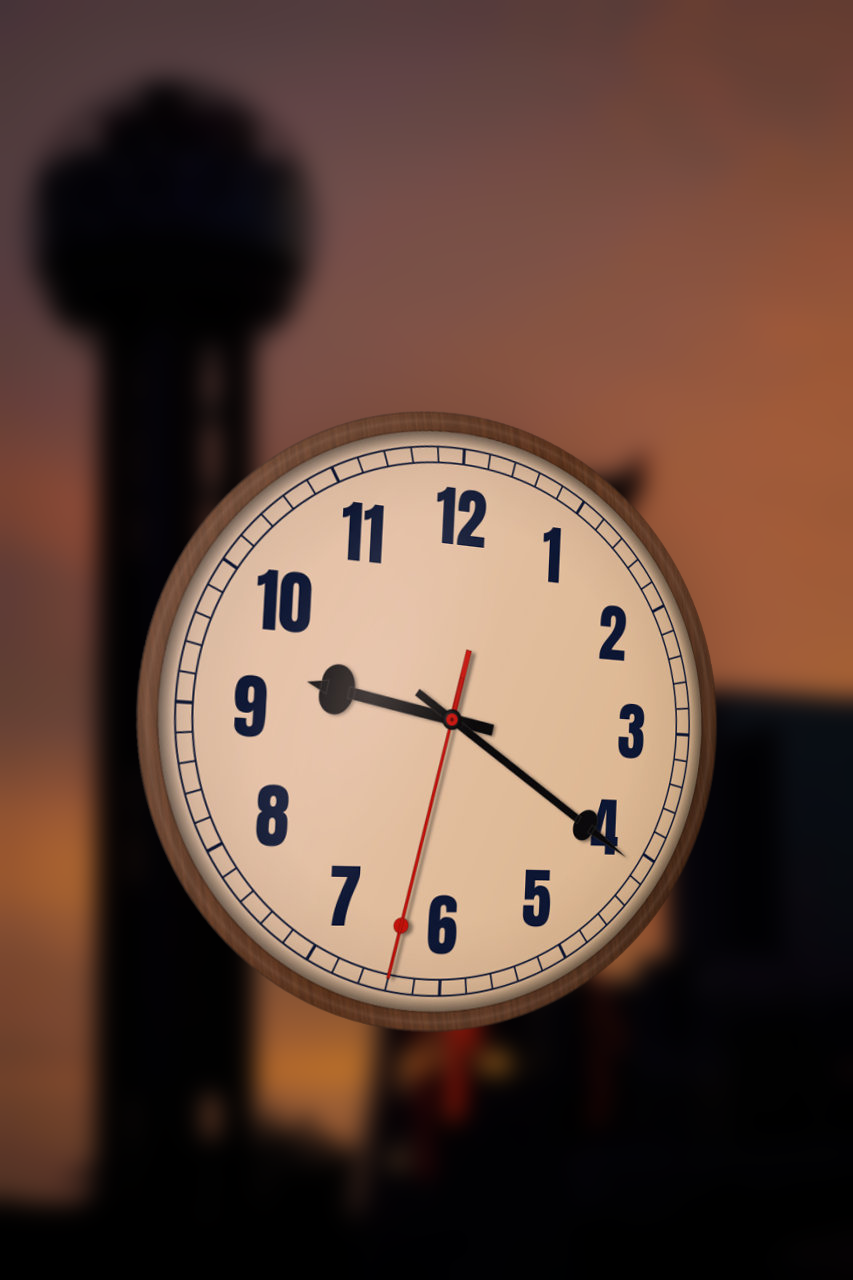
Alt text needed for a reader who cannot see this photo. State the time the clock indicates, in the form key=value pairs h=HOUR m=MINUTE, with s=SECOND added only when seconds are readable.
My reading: h=9 m=20 s=32
